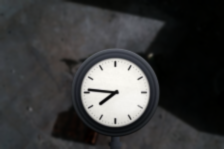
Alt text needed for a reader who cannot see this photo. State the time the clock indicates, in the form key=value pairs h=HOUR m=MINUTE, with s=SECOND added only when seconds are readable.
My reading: h=7 m=46
